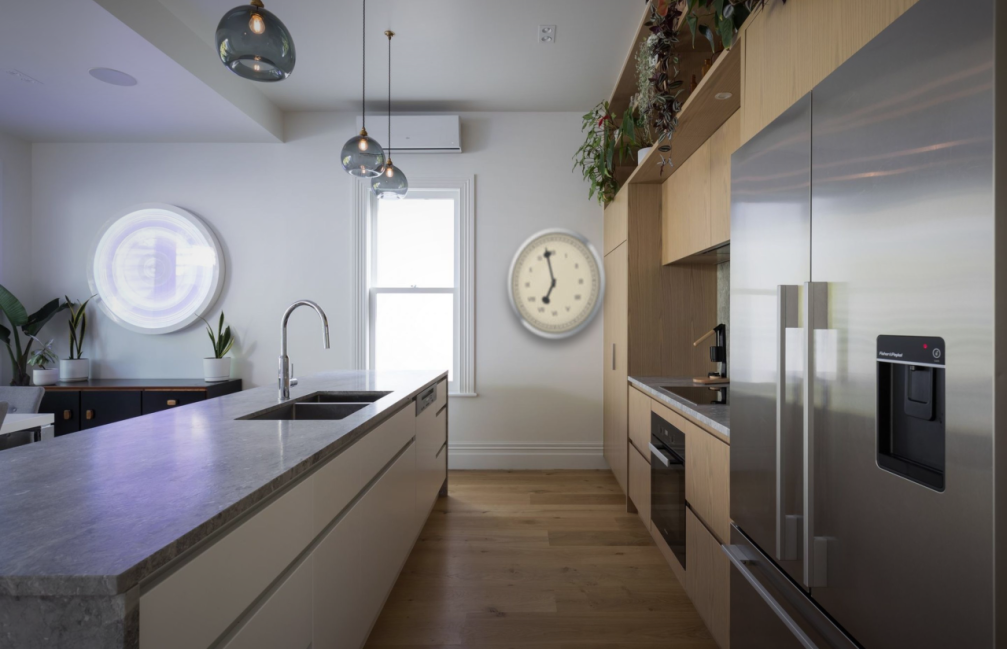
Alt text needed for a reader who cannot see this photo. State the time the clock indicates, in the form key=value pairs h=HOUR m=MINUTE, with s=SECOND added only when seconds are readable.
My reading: h=6 m=58
